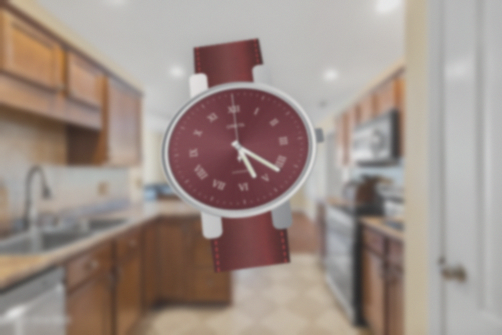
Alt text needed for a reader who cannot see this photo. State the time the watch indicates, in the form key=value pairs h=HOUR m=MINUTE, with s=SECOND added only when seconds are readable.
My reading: h=5 m=22 s=0
